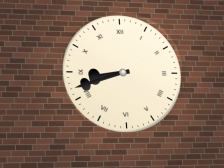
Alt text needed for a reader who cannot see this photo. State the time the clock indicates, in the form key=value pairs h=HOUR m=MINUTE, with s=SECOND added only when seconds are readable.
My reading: h=8 m=42
